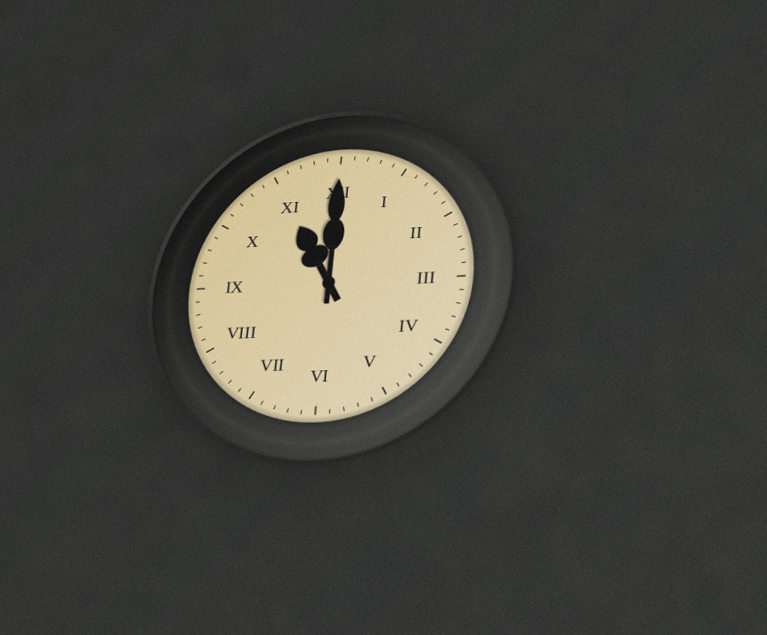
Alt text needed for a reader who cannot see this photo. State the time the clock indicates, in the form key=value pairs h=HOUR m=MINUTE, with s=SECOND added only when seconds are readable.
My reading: h=11 m=0
